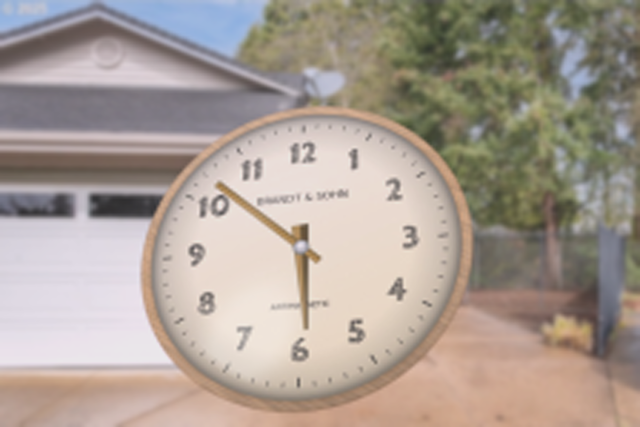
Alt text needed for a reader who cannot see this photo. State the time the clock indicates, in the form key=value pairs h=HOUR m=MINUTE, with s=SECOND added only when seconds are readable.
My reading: h=5 m=52
